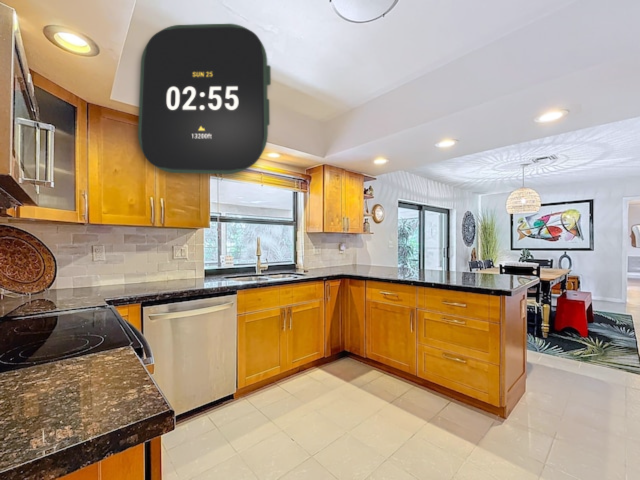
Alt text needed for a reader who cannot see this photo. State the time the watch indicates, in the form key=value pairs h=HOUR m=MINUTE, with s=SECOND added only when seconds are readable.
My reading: h=2 m=55
